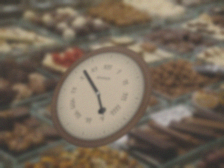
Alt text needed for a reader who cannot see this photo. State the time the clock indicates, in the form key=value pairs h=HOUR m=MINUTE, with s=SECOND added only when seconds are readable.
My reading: h=4 m=52
